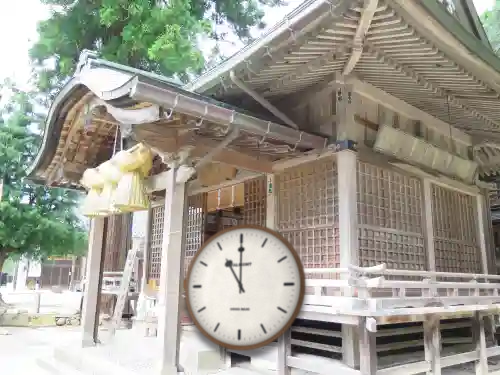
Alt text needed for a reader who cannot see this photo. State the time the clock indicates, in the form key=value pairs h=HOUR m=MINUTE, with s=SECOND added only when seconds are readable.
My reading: h=11 m=0
